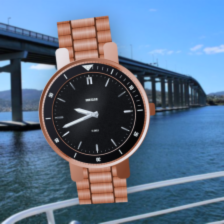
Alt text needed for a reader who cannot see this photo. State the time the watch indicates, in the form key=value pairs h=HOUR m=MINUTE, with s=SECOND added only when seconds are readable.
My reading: h=9 m=42
